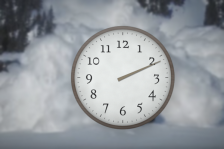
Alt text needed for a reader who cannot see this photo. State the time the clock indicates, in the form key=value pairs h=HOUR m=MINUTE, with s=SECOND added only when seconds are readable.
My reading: h=2 m=11
